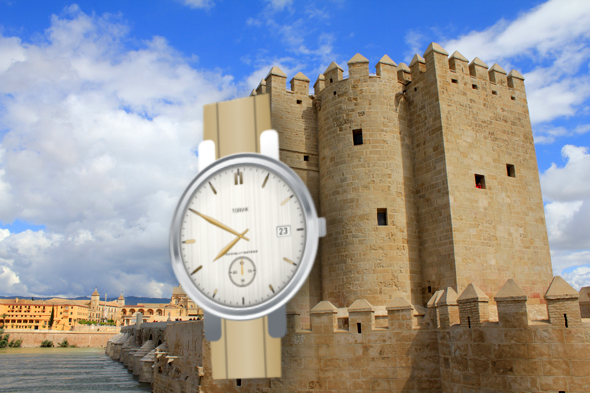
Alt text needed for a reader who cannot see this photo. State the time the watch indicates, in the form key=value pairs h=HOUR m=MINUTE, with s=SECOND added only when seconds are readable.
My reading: h=7 m=50
